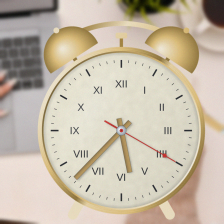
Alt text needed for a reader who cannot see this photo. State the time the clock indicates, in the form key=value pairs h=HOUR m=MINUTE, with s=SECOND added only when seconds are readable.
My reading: h=5 m=37 s=20
